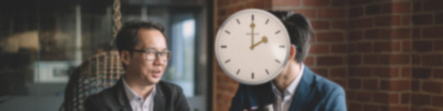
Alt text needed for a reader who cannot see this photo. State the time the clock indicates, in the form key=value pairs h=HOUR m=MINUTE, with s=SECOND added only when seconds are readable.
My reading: h=2 m=0
